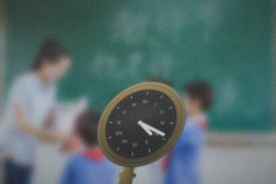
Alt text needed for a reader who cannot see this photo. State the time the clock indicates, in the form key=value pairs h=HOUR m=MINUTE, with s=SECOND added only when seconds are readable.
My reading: h=4 m=19
